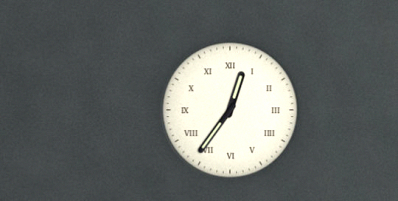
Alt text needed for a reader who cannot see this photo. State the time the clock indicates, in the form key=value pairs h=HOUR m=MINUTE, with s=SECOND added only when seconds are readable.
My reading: h=12 m=36
